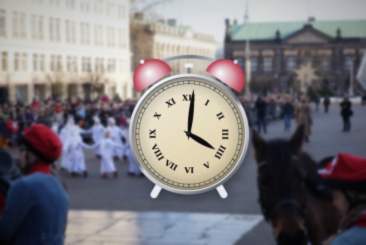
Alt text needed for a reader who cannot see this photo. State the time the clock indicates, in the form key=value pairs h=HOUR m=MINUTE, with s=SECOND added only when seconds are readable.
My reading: h=4 m=1
